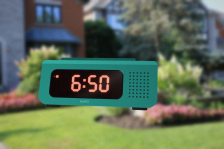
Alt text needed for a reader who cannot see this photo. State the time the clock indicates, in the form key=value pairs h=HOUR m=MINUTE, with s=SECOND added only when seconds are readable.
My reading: h=6 m=50
